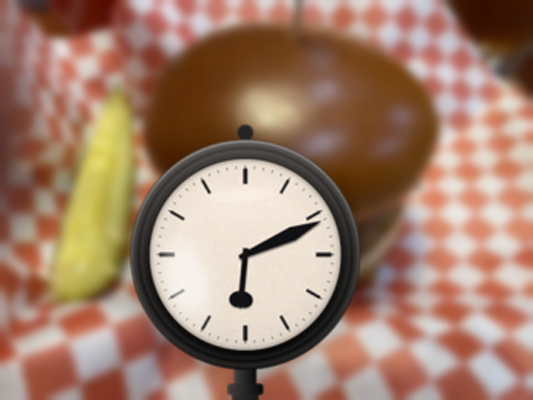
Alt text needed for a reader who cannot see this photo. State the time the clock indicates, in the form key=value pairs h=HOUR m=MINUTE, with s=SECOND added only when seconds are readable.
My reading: h=6 m=11
